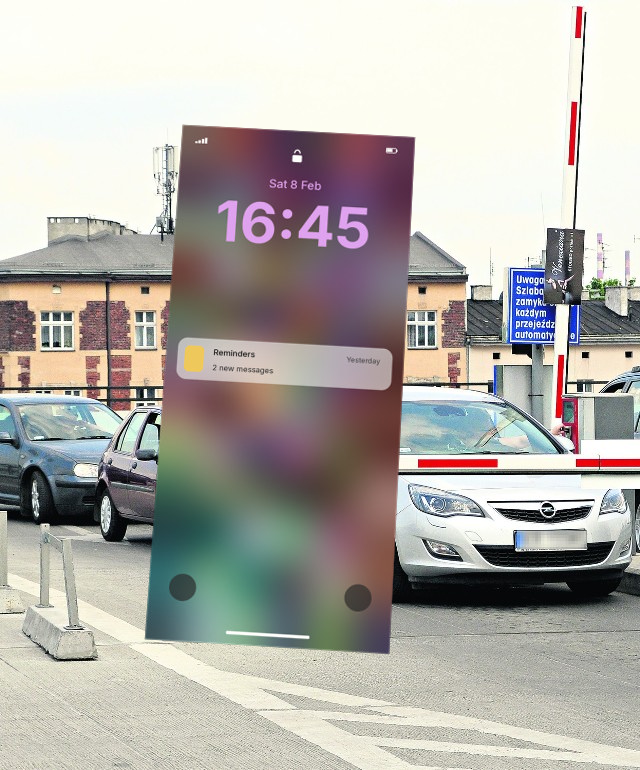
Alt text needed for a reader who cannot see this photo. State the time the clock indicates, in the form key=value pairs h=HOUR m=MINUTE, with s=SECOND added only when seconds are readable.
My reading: h=16 m=45
